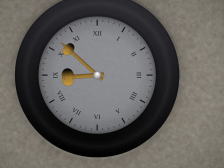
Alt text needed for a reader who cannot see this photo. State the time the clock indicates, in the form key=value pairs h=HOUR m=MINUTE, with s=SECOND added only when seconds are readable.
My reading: h=8 m=52
